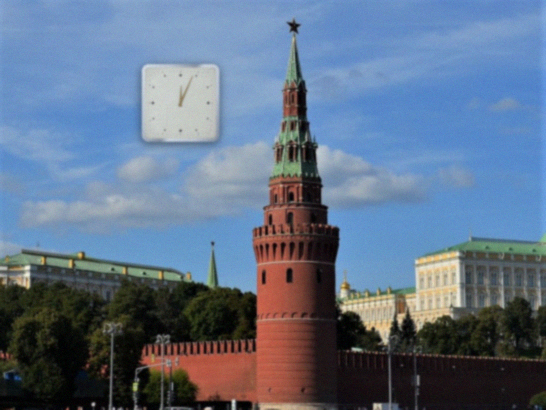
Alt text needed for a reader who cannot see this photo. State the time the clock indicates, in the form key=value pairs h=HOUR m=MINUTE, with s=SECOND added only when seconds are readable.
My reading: h=12 m=4
